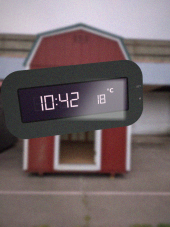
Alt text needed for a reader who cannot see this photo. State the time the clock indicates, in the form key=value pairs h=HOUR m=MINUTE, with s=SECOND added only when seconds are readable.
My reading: h=10 m=42
